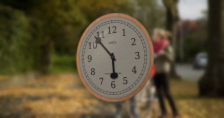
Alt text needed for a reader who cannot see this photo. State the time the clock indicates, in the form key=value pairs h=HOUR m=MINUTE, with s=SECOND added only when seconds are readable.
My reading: h=5 m=53
